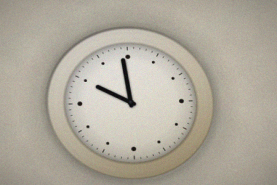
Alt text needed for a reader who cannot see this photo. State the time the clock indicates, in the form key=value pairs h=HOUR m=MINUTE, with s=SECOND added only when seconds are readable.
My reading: h=9 m=59
